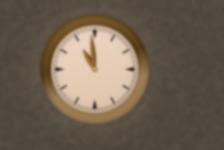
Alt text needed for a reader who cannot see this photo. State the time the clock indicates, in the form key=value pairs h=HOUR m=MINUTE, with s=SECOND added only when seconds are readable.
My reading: h=10 m=59
